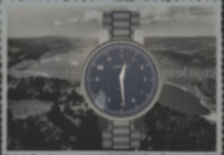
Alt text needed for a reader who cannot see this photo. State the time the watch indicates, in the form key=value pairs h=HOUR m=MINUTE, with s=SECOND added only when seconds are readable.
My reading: h=12 m=29
